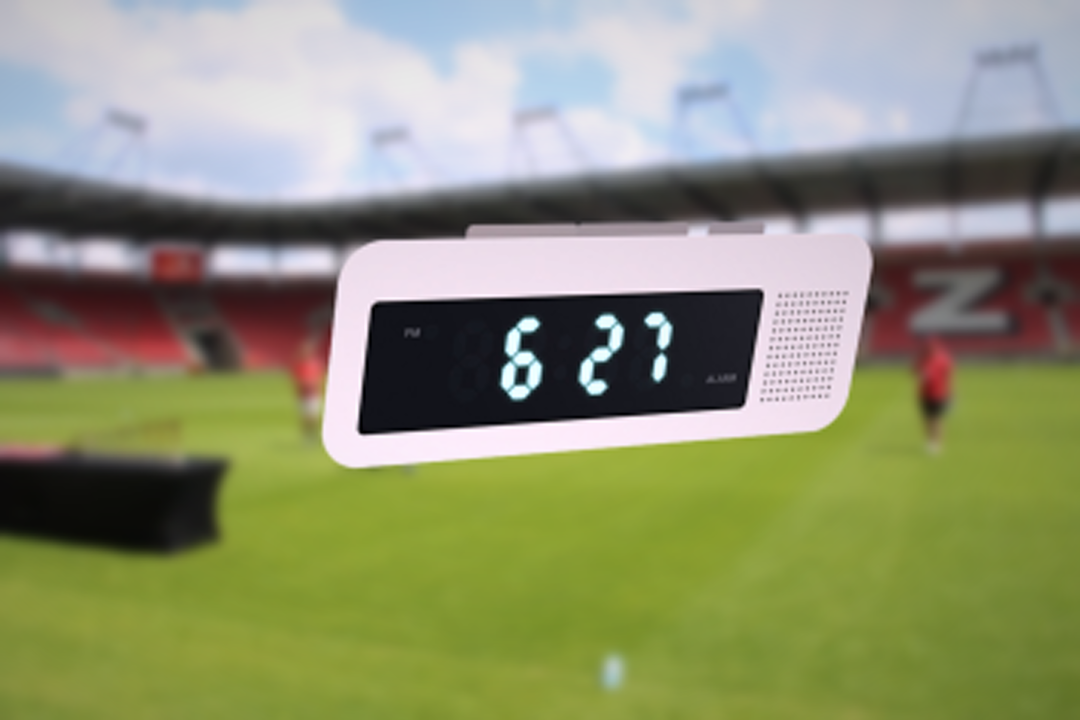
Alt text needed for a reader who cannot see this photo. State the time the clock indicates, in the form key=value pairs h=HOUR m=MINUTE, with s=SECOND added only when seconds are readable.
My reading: h=6 m=27
